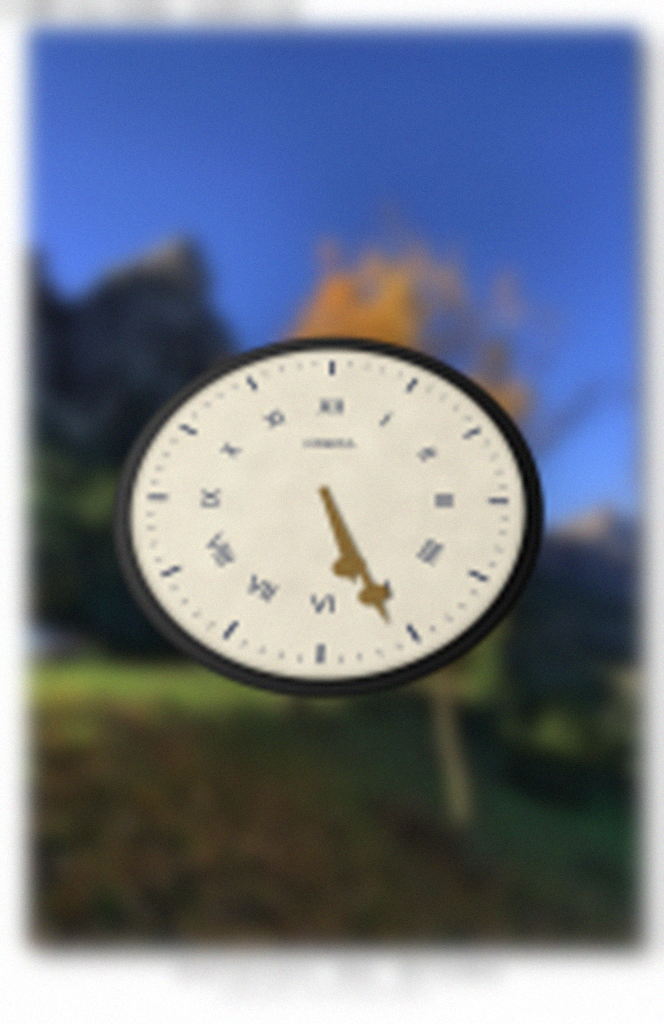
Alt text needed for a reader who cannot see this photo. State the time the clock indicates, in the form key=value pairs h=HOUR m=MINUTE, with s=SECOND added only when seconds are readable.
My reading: h=5 m=26
